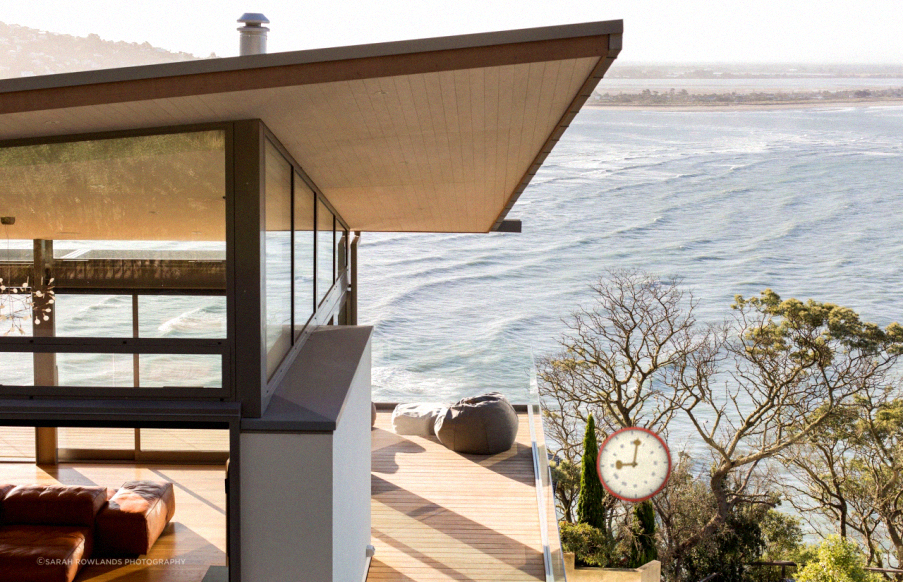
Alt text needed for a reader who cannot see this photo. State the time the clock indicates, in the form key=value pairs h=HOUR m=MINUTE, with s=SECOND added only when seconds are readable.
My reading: h=9 m=2
